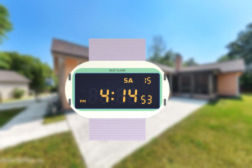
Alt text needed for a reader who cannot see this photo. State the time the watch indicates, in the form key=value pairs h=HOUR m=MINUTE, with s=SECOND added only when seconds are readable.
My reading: h=4 m=14
